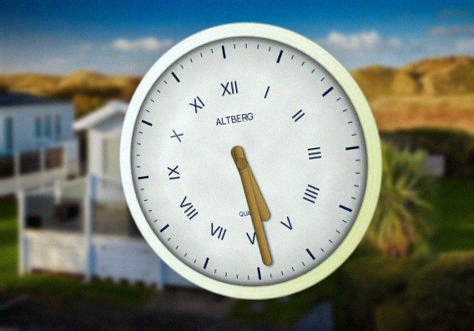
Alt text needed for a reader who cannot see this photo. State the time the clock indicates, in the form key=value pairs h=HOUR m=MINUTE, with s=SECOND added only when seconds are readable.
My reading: h=5 m=29
